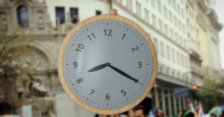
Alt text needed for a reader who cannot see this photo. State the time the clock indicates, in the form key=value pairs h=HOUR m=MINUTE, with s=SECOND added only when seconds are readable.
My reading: h=8 m=20
